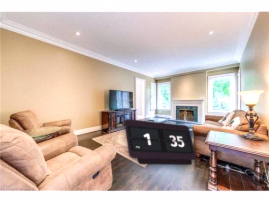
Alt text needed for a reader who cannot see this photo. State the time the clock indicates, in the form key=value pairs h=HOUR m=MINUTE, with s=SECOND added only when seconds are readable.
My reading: h=1 m=35
